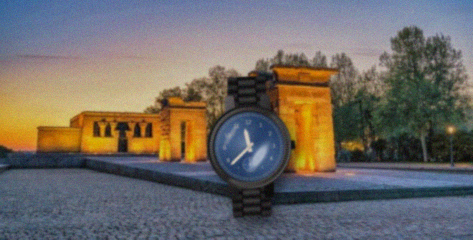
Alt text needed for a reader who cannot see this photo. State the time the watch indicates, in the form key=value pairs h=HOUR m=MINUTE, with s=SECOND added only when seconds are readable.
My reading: h=11 m=38
